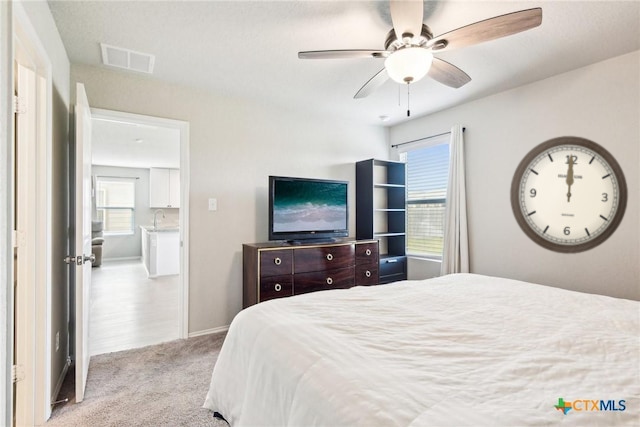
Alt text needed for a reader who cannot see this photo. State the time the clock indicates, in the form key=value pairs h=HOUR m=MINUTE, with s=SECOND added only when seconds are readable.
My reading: h=12 m=0
